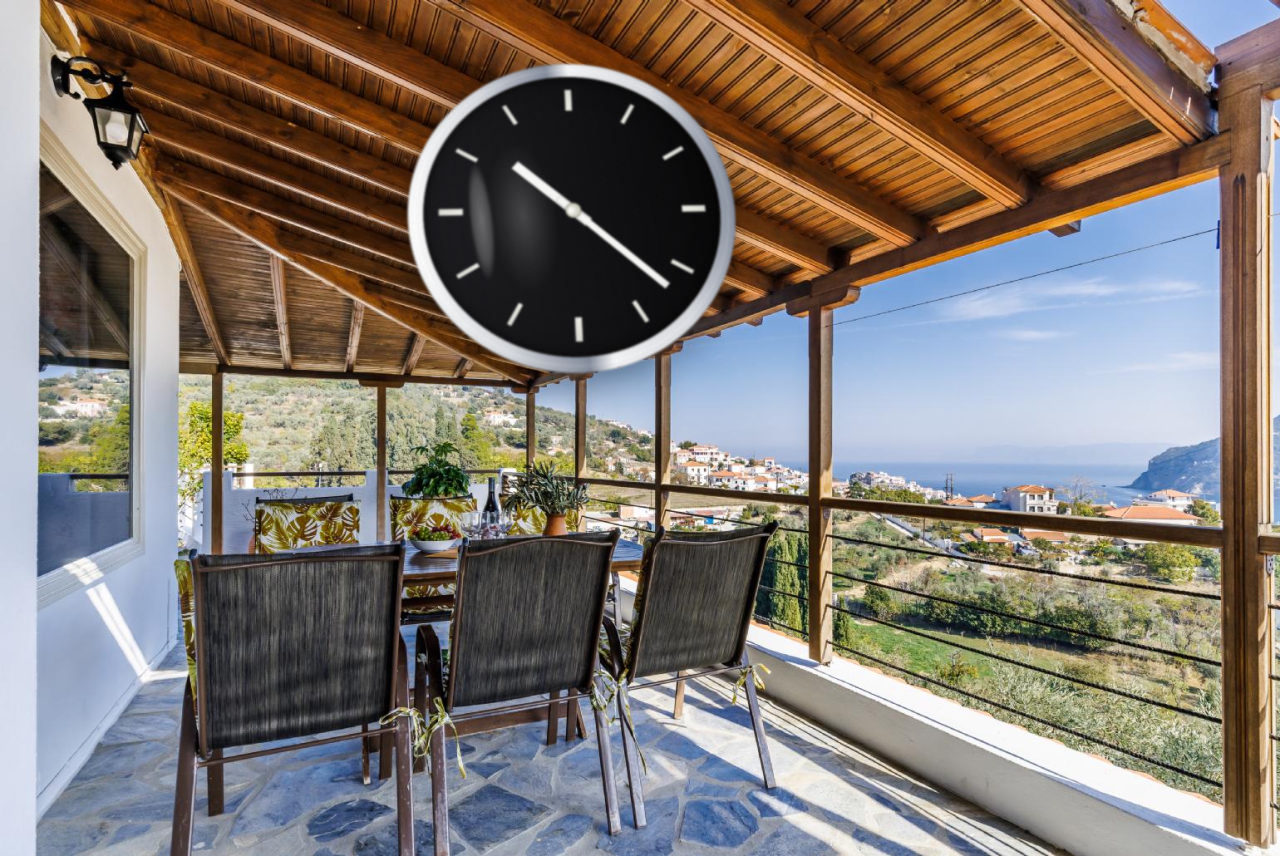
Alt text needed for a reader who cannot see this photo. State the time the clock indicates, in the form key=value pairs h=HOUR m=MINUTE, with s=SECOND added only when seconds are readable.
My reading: h=10 m=22
